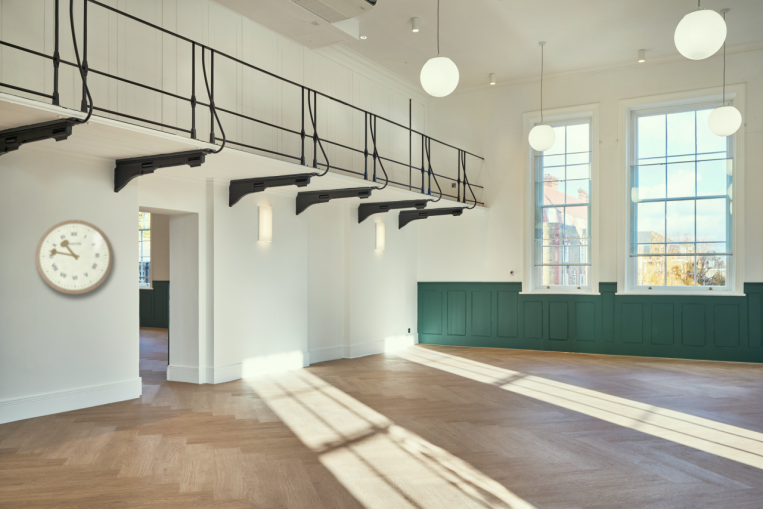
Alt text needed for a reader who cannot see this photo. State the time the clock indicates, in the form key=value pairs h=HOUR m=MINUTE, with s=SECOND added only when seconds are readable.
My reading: h=10 m=47
